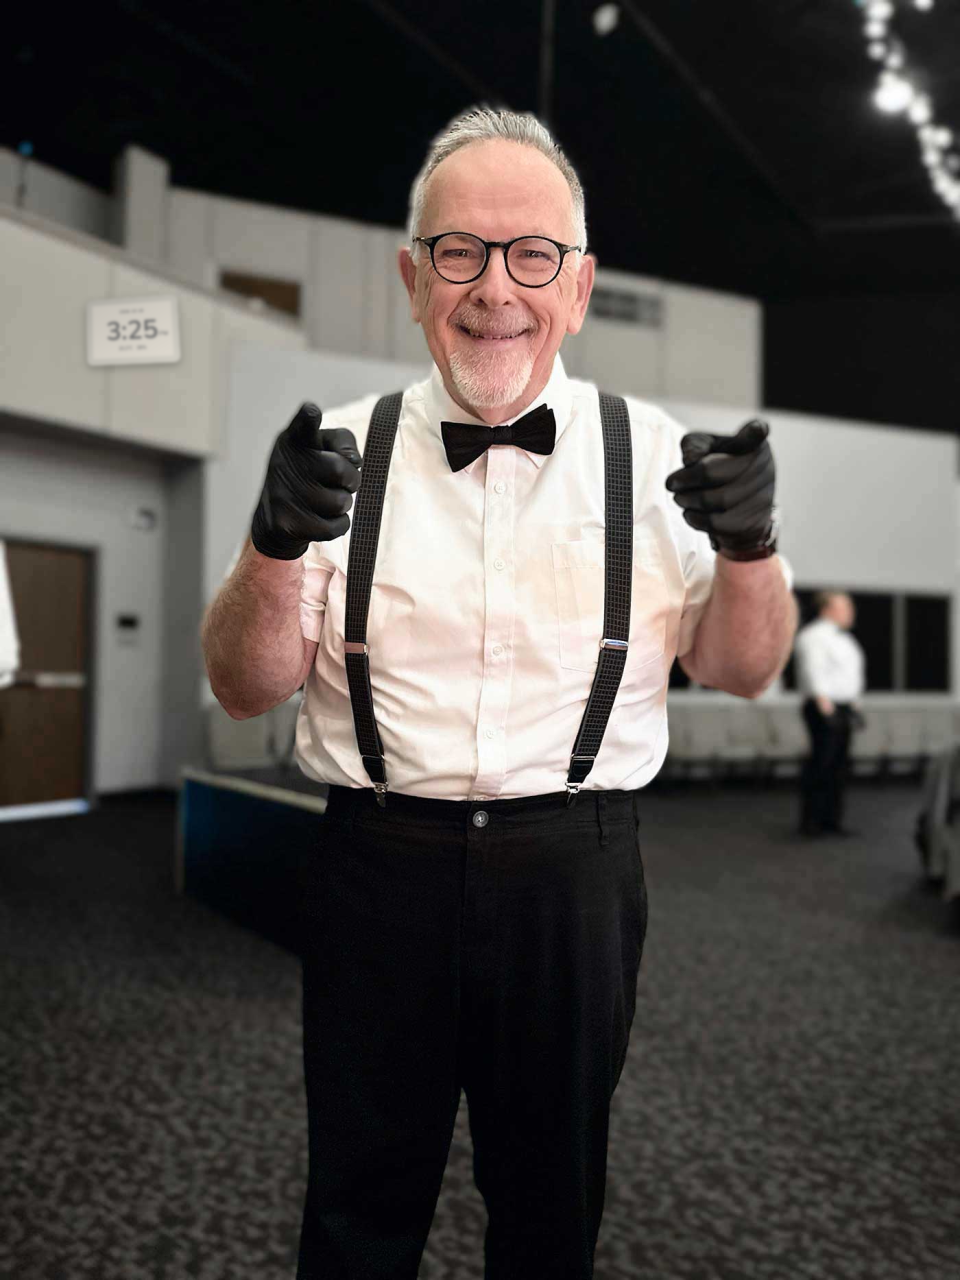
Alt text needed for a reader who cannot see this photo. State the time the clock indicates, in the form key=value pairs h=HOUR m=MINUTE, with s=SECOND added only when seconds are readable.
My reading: h=3 m=25
